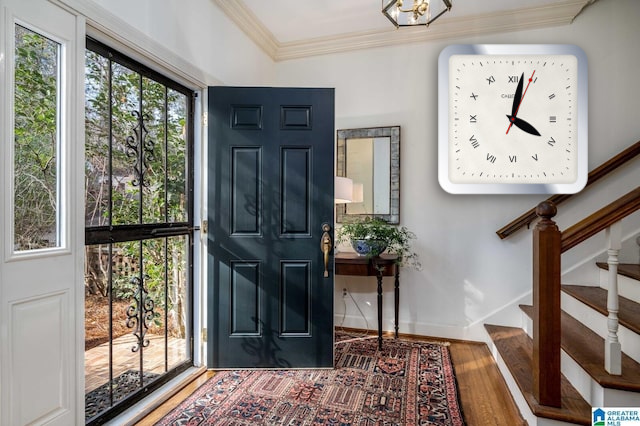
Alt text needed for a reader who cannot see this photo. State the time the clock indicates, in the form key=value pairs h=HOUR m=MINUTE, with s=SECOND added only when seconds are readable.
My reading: h=4 m=2 s=4
